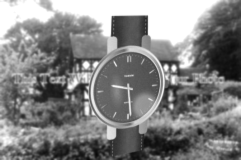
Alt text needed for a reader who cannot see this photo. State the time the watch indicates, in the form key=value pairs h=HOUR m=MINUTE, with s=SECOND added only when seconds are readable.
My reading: h=9 m=29
